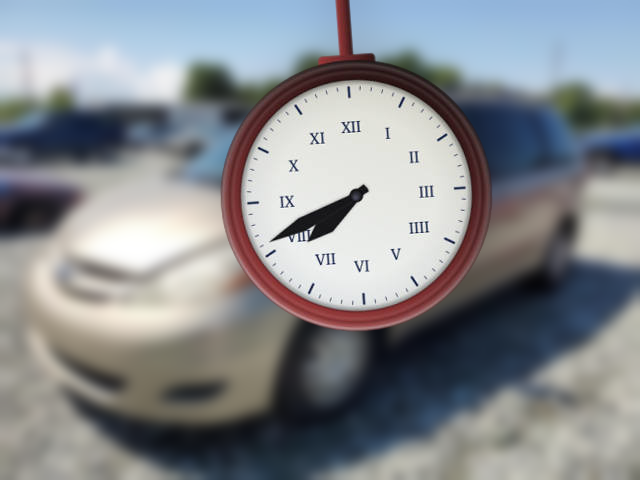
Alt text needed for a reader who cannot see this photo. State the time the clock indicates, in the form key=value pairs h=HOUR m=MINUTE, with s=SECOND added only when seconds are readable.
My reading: h=7 m=41
